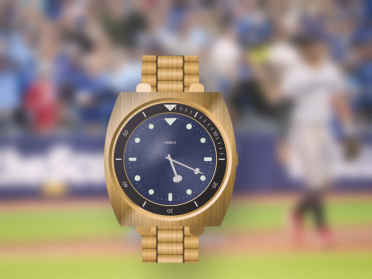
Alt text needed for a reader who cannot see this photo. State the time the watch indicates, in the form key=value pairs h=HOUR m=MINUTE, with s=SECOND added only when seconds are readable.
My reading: h=5 m=19
